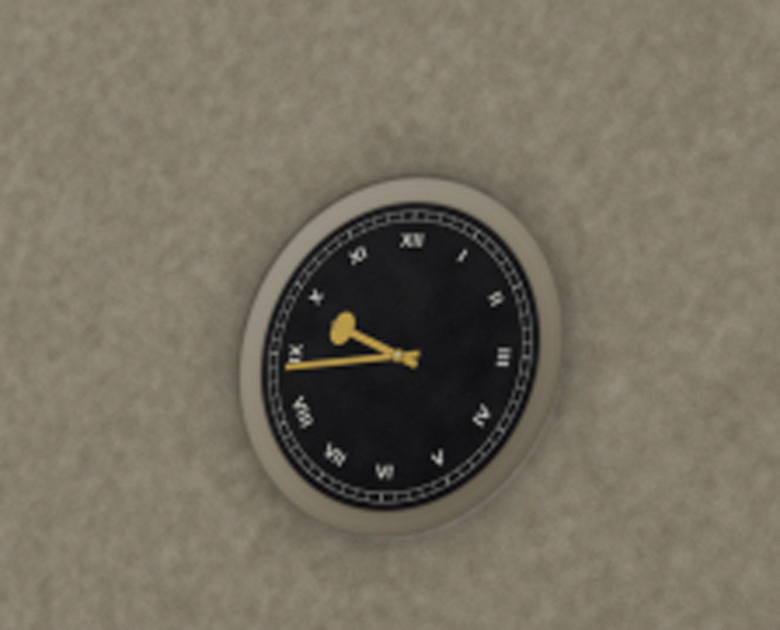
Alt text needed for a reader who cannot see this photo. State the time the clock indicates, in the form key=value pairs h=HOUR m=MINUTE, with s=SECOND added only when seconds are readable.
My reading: h=9 m=44
